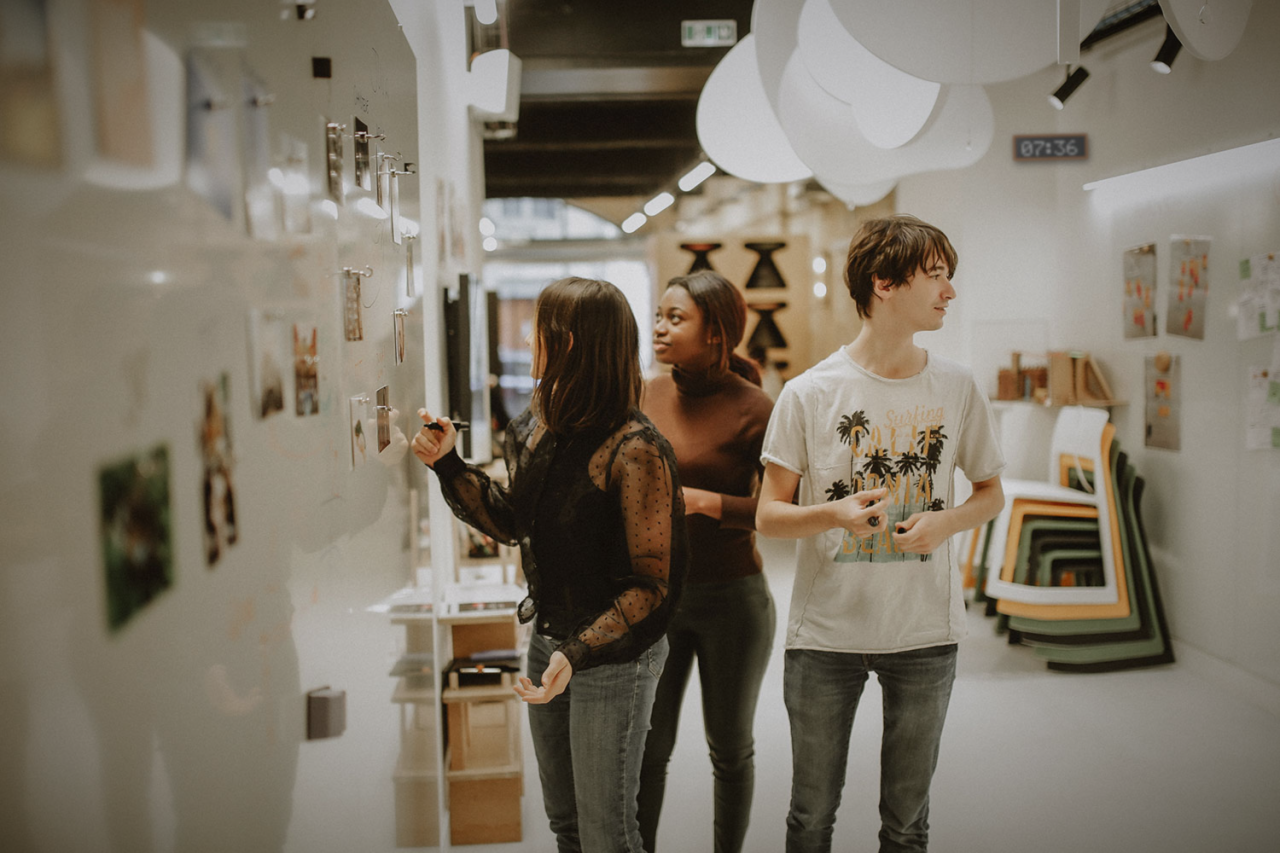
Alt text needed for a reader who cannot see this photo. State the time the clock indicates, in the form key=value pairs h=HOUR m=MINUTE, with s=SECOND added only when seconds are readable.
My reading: h=7 m=36
